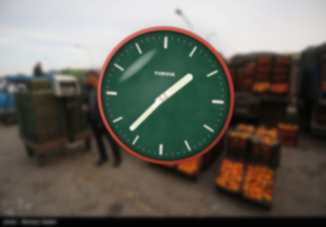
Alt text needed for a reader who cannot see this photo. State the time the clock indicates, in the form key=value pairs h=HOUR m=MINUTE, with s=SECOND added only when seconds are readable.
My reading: h=1 m=37
